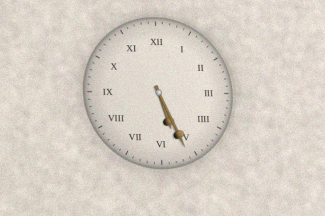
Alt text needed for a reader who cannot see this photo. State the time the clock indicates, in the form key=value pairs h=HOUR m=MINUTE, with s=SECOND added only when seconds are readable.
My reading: h=5 m=26
